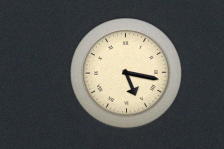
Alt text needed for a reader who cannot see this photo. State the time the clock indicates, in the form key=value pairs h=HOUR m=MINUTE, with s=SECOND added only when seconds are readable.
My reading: h=5 m=17
